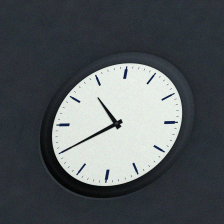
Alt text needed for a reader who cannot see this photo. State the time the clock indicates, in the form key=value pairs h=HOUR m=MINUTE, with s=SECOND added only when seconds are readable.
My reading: h=10 m=40
